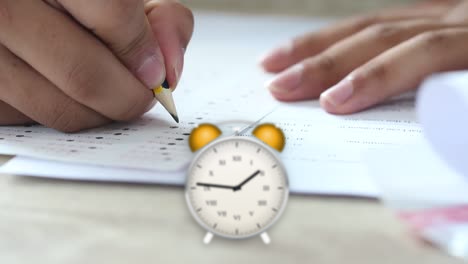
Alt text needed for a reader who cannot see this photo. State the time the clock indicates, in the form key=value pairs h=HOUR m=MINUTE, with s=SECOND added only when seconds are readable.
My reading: h=1 m=46
